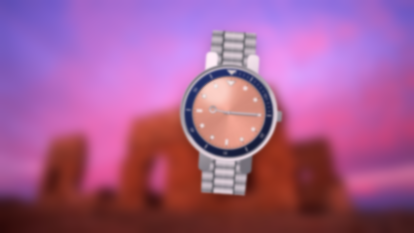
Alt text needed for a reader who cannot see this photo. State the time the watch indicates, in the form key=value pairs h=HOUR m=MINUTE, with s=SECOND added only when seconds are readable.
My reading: h=9 m=15
